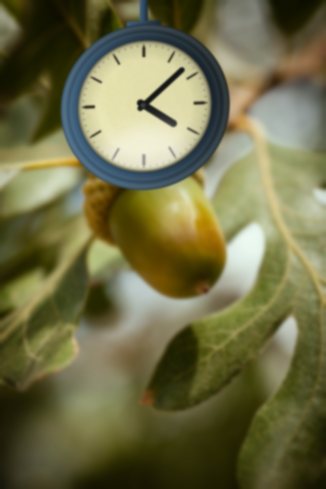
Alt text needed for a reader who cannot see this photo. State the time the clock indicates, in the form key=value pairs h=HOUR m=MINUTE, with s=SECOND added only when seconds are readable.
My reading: h=4 m=8
